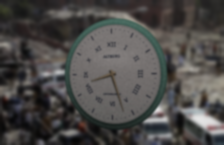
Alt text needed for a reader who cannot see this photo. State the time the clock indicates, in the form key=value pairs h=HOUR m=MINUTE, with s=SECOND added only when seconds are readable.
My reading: h=8 m=27
